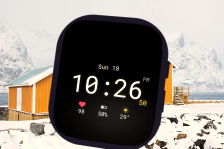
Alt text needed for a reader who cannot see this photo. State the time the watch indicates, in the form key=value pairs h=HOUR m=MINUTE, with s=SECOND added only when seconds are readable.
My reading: h=10 m=26
